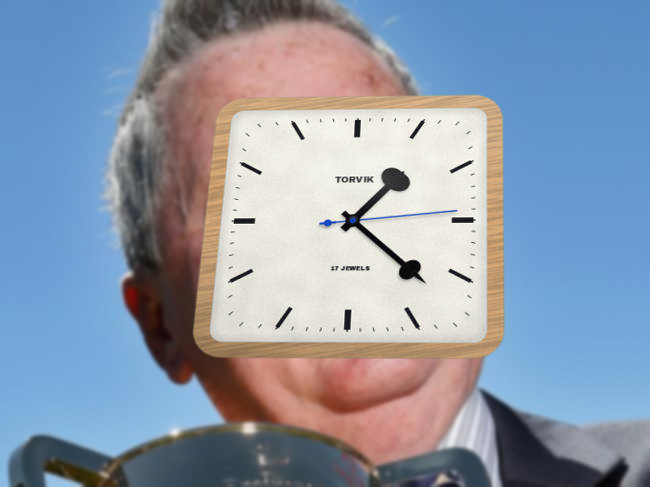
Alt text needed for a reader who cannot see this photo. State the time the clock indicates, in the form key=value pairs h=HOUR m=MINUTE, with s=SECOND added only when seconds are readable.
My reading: h=1 m=22 s=14
